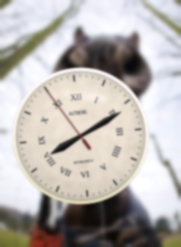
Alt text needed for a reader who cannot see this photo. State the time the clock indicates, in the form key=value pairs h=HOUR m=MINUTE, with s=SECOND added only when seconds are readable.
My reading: h=8 m=10 s=55
